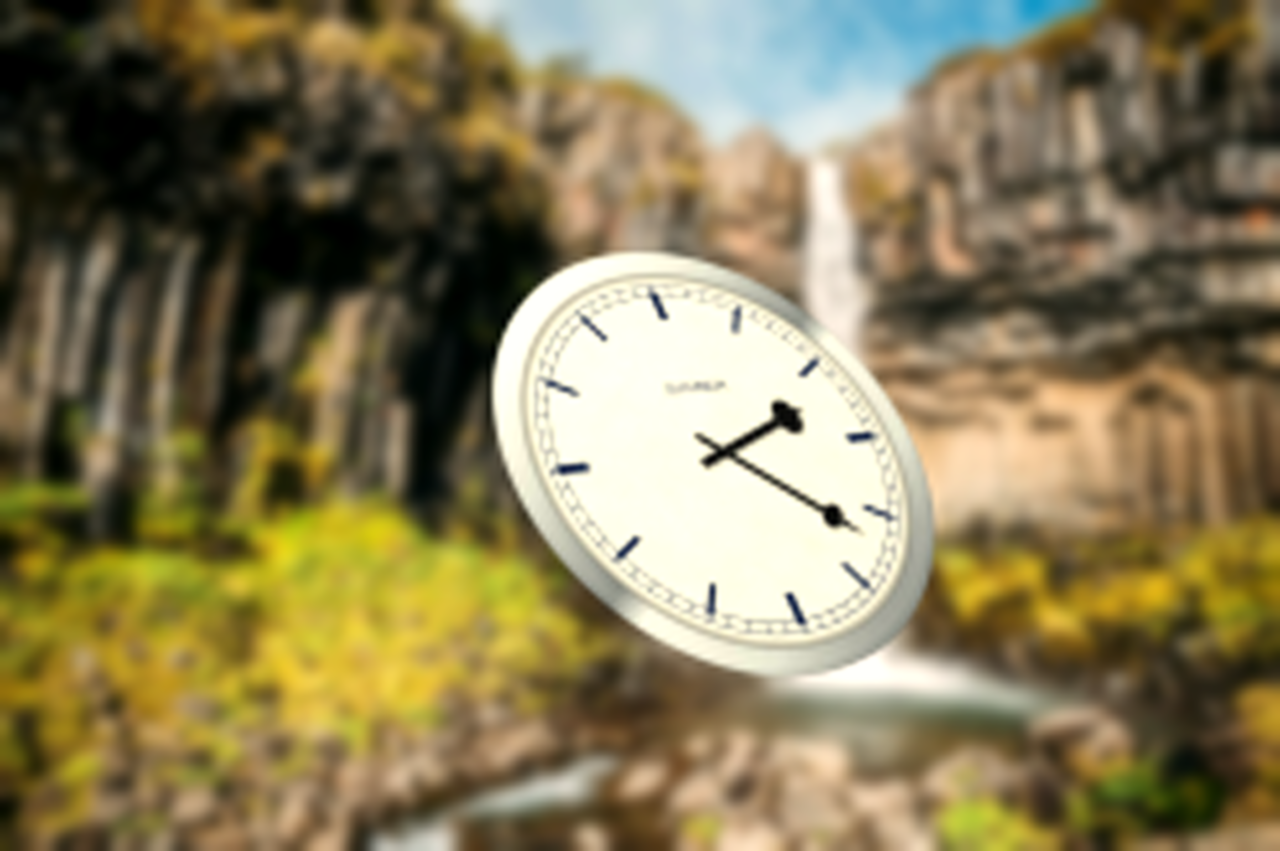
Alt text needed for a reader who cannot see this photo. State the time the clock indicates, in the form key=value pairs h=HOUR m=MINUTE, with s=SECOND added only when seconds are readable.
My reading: h=2 m=22
